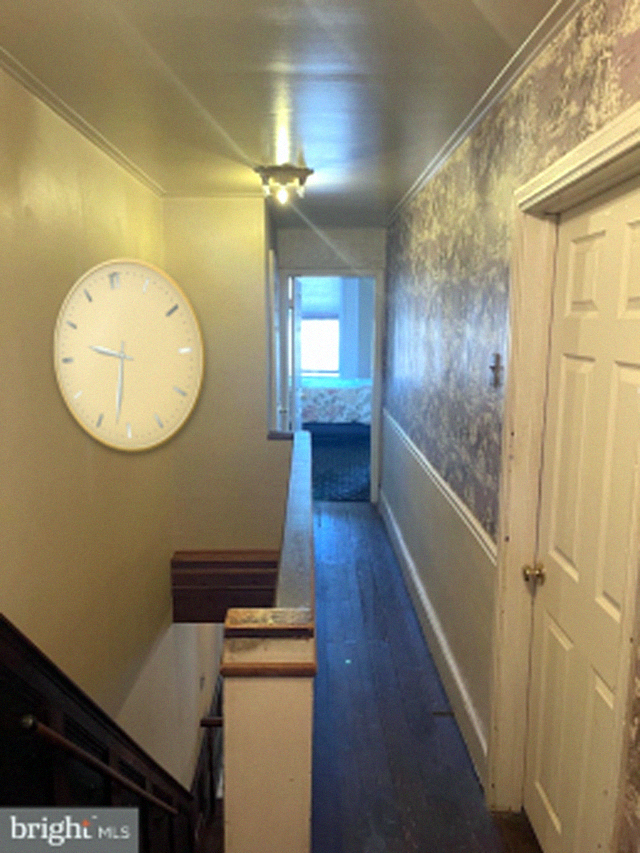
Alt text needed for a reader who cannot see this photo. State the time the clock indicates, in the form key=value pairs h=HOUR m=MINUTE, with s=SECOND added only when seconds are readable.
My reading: h=9 m=32
